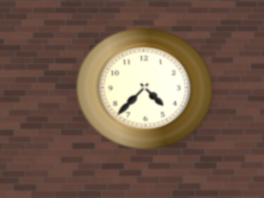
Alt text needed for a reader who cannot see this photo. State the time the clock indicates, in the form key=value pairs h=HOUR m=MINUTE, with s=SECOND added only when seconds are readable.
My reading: h=4 m=37
